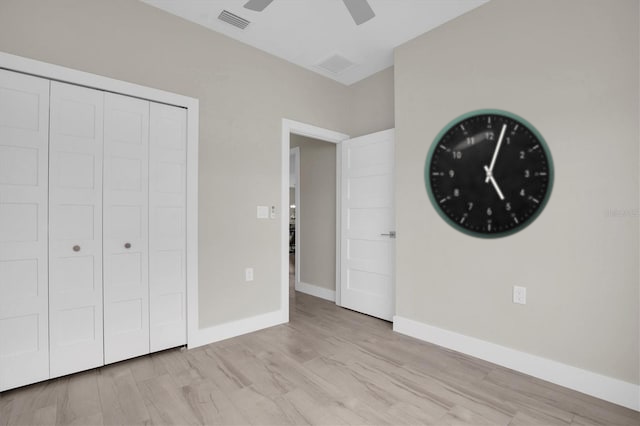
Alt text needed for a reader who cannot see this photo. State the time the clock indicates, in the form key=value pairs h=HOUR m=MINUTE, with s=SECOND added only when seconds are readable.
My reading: h=5 m=3
